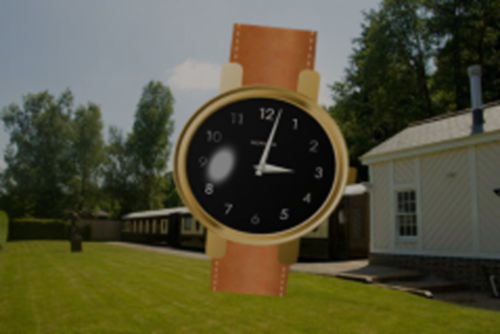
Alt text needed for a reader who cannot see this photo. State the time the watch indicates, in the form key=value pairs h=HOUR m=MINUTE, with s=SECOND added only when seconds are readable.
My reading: h=3 m=2
